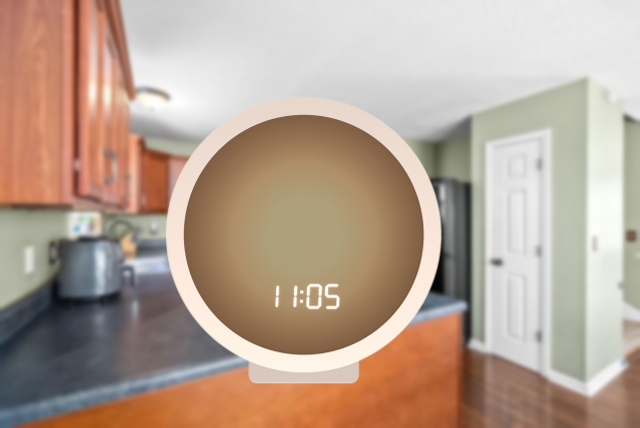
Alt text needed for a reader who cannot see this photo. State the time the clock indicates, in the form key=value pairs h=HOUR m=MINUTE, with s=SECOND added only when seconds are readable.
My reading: h=11 m=5
